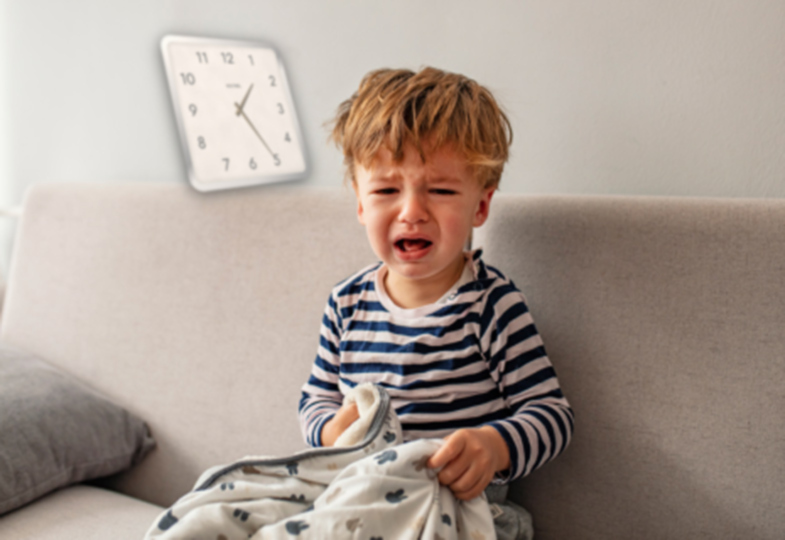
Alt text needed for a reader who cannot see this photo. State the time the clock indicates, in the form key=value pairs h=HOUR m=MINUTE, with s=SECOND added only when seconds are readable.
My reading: h=1 m=25
